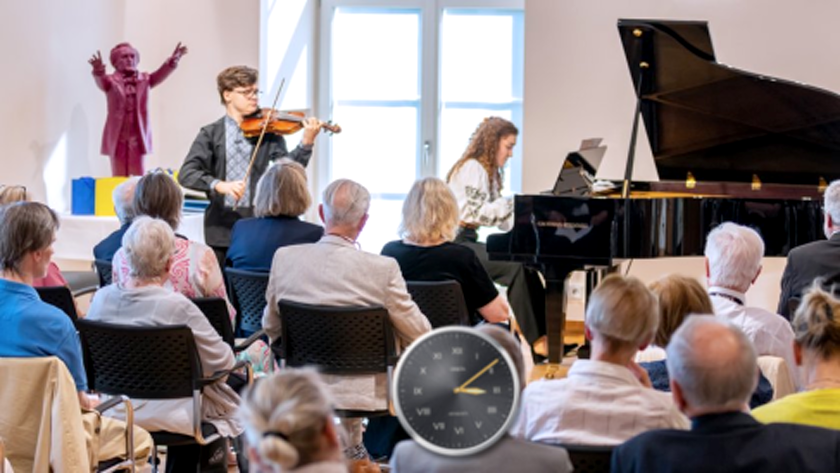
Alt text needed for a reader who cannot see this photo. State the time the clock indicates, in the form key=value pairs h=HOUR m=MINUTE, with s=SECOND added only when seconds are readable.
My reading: h=3 m=9
